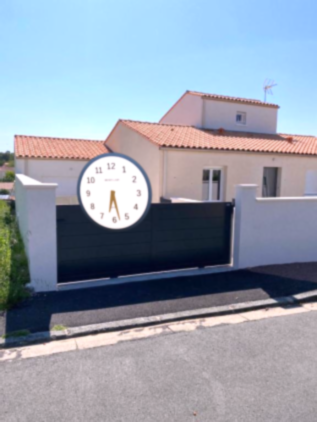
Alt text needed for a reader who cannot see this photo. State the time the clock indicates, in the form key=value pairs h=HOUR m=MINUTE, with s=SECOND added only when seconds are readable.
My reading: h=6 m=28
